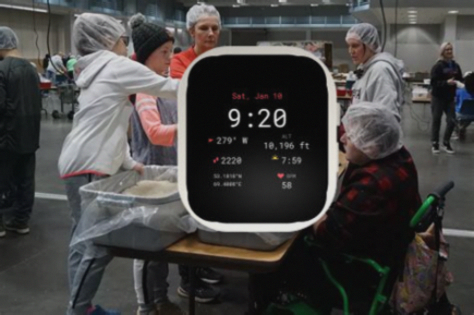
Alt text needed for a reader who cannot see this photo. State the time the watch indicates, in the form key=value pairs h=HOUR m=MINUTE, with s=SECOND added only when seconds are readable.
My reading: h=9 m=20
